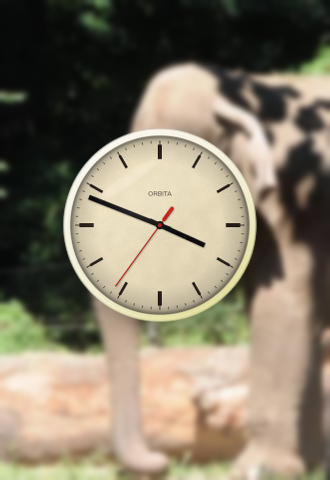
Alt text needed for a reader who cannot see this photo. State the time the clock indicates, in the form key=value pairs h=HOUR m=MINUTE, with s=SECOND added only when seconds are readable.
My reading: h=3 m=48 s=36
